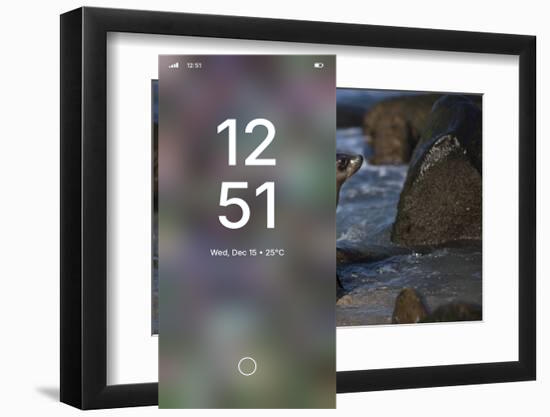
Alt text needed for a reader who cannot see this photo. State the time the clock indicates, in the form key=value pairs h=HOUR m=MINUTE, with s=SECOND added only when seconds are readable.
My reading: h=12 m=51
